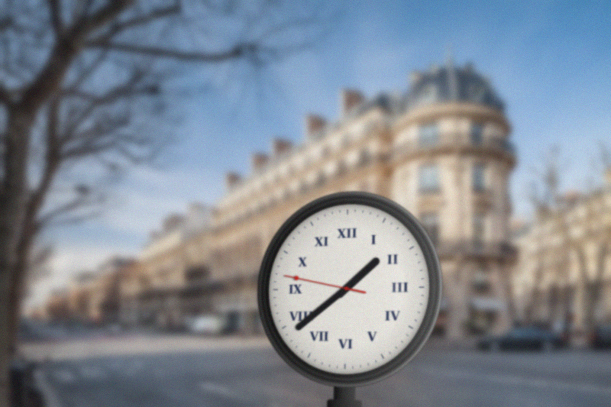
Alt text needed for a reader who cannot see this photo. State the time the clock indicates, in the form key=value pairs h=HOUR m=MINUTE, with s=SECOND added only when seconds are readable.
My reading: h=1 m=38 s=47
